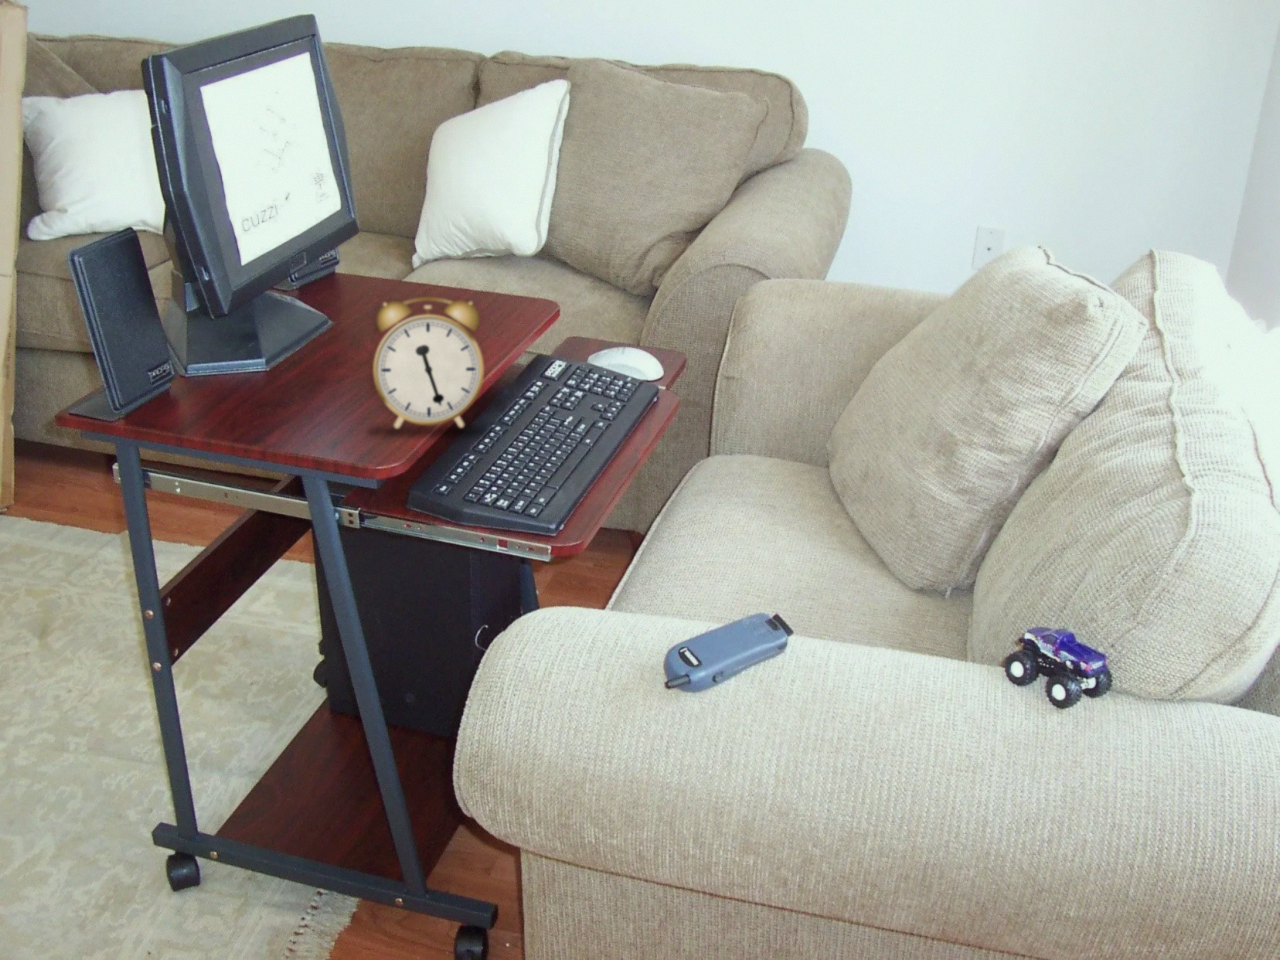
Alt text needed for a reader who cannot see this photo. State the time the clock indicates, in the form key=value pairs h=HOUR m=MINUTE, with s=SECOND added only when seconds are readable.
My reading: h=11 m=27
